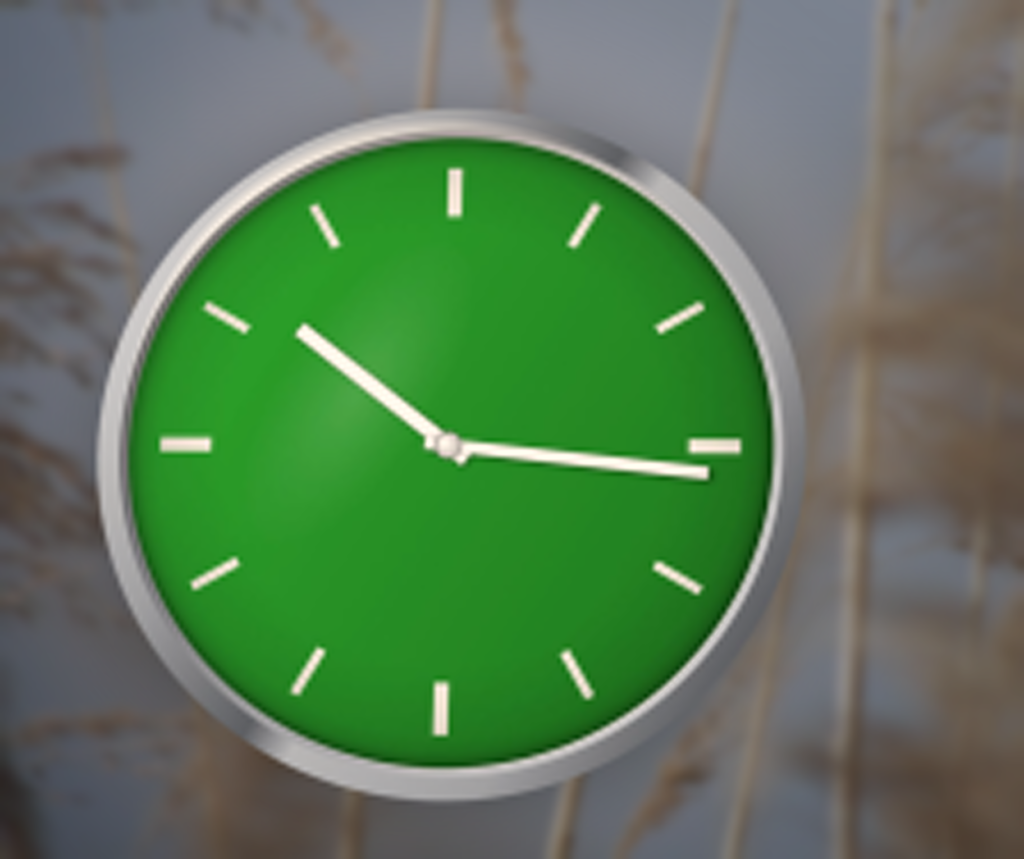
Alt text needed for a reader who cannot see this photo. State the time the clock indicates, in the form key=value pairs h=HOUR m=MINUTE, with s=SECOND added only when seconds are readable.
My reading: h=10 m=16
